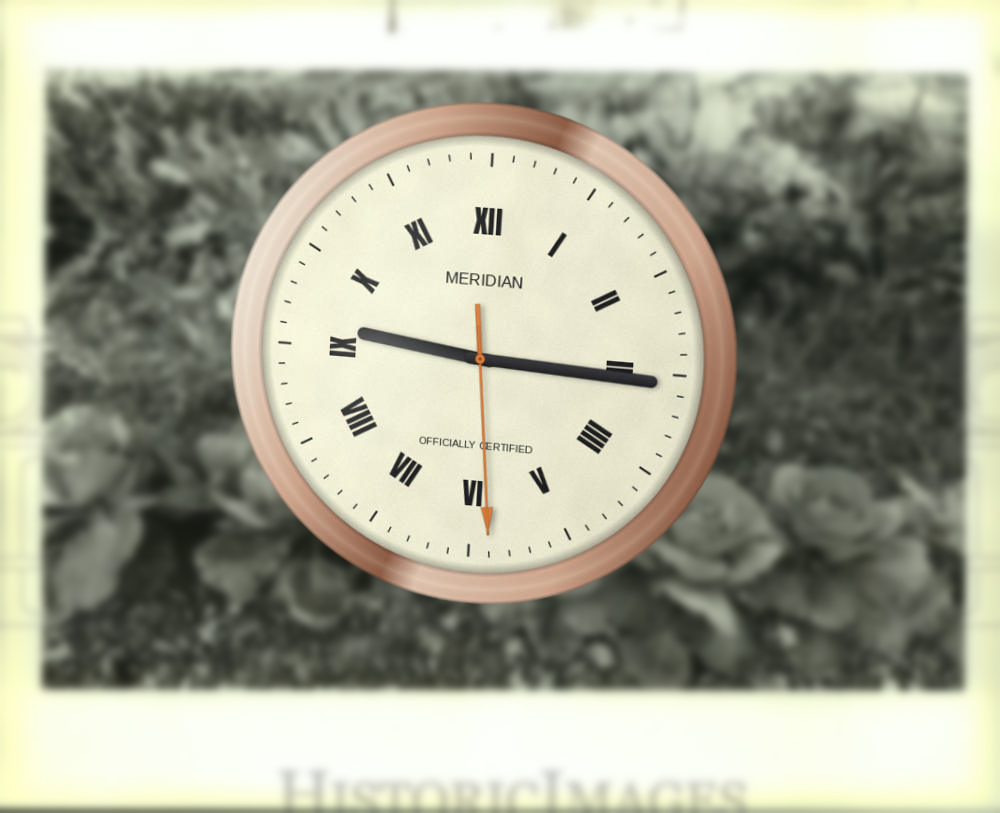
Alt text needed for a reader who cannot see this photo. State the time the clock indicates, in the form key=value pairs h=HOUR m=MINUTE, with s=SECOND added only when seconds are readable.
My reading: h=9 m=15 s=29
